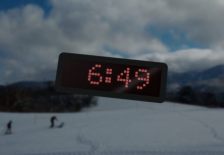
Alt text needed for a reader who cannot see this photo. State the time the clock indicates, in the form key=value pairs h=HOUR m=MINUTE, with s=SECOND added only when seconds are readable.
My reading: h=6 m=49
